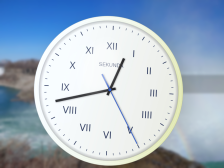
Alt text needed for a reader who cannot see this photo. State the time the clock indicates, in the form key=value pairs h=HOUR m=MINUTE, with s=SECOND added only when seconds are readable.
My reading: h=12 m=42 s=25
